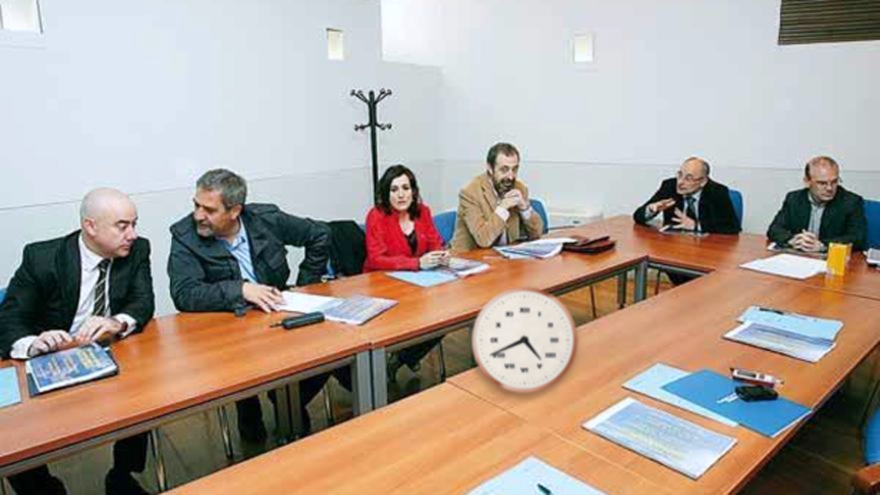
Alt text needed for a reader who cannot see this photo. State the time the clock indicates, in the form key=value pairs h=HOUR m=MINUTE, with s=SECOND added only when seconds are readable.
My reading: h=4 m=41
